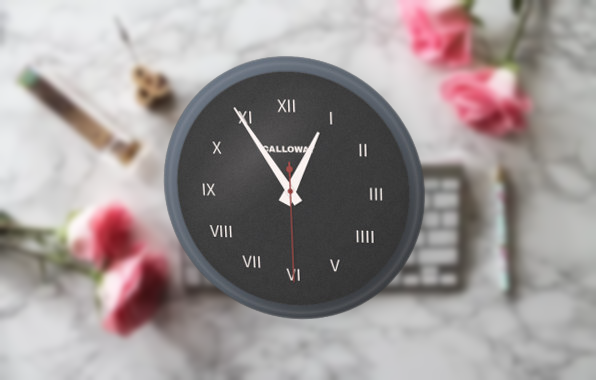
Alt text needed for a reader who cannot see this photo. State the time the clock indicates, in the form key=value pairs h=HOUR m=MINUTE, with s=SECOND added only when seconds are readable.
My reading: h=12 m=54 s=30
